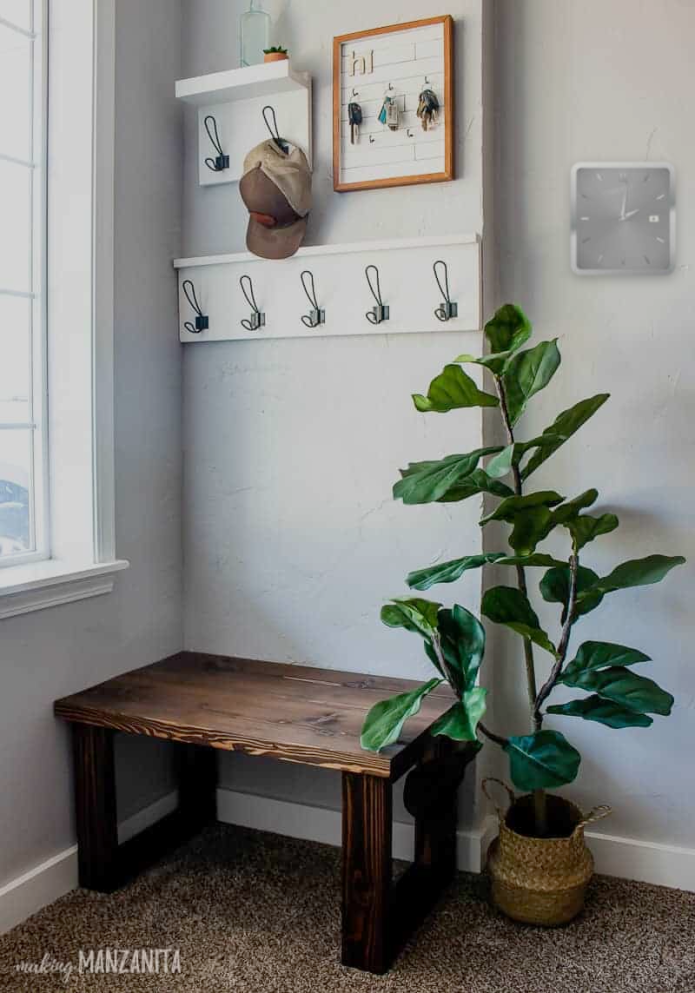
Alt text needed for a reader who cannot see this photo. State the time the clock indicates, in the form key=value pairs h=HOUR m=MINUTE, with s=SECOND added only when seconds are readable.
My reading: h=2 m=1
